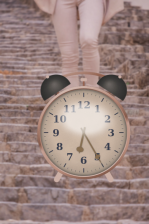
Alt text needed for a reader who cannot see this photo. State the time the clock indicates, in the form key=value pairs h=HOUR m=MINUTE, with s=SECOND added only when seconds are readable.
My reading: h=6 m=25
